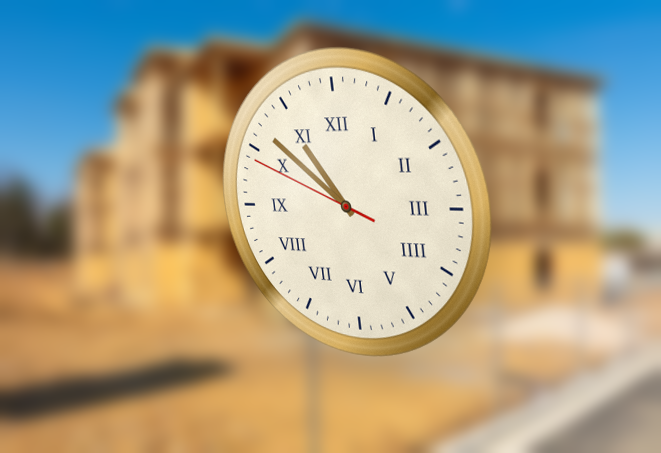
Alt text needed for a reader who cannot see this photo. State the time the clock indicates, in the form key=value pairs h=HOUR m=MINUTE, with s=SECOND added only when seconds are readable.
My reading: h=10 m=51 s=49
